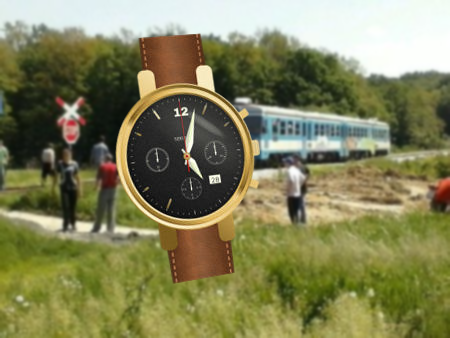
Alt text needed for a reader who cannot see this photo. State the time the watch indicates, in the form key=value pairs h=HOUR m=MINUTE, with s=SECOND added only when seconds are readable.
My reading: h=5 m=3
